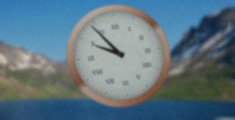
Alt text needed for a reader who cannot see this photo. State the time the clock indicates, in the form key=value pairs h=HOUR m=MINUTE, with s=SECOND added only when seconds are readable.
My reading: h=9 m=54
